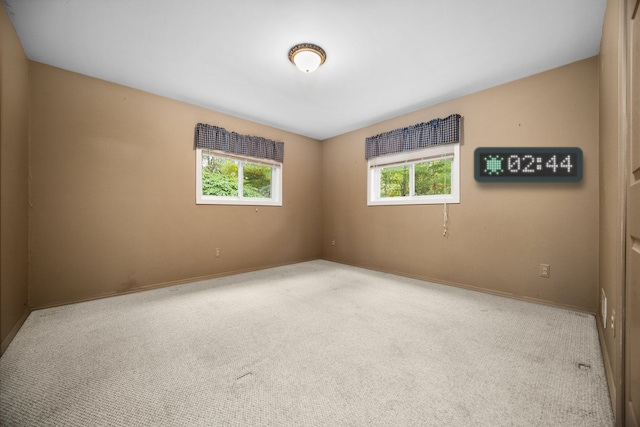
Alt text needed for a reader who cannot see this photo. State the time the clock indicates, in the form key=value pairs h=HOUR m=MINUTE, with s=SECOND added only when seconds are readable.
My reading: h=2 m=44
